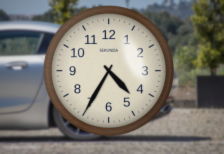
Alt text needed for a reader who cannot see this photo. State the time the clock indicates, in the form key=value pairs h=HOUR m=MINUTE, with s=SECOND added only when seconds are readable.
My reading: h=4 m=35
